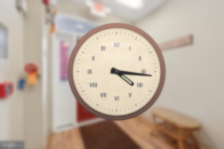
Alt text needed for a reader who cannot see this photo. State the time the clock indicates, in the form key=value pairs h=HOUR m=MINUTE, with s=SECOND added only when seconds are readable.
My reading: h=4 m=16
